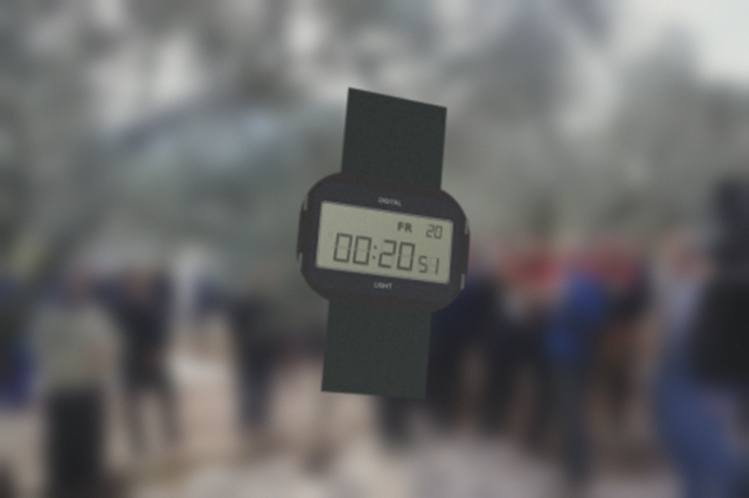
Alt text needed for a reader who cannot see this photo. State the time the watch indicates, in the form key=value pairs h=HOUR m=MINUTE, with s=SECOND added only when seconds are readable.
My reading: h=0 m=20 s=51
